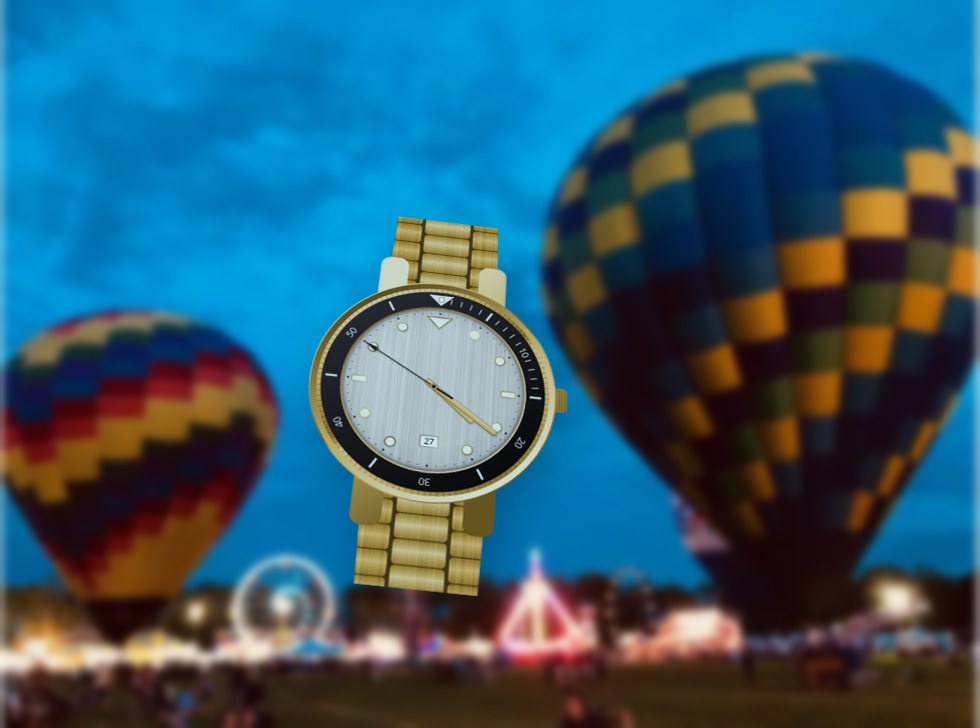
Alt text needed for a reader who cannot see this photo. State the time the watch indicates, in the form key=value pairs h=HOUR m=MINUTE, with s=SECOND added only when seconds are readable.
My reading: h=4 m=20 s=50
